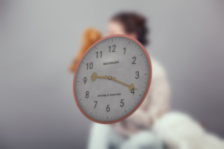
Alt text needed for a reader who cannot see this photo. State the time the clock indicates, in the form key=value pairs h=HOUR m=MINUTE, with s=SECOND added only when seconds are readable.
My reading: h=9 m=19
